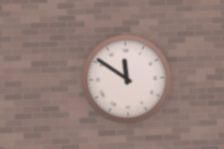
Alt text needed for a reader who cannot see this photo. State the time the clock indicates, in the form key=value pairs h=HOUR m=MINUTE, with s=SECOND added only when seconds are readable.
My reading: h=11 m=51
